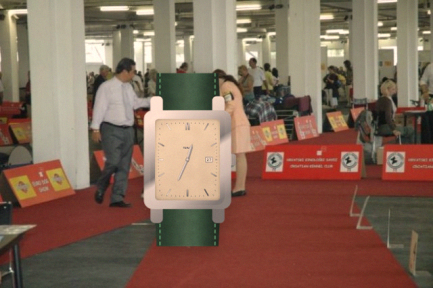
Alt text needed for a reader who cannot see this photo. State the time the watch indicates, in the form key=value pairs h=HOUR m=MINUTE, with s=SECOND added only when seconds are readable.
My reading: h=12 m=34
